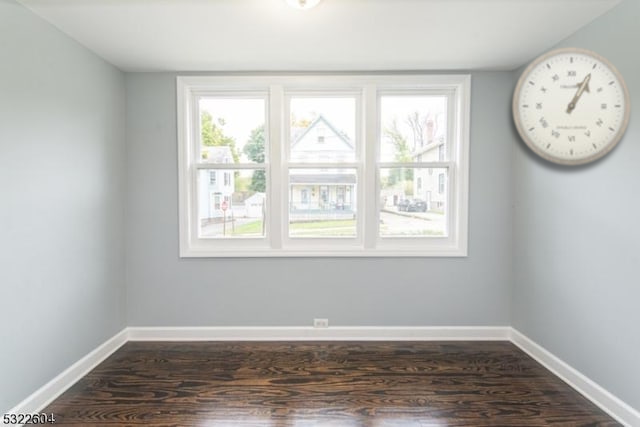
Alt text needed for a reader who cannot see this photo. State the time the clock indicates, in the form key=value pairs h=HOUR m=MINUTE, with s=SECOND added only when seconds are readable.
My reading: h=1 m=5
